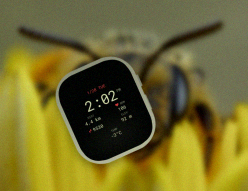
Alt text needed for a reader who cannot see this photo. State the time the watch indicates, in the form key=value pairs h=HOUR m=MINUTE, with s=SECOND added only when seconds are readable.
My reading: h=2 m=2
